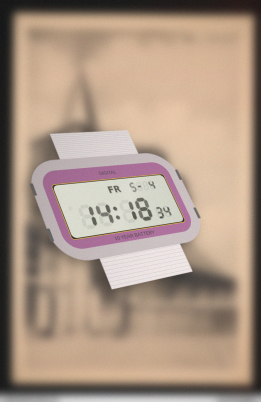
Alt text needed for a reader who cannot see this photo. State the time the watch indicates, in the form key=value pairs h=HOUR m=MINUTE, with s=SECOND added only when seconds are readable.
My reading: h=14 m=18 s=34
